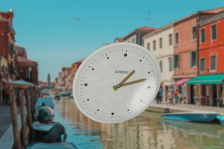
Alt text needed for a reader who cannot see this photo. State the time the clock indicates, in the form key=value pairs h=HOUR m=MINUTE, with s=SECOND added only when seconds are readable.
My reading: h=1 m=12
